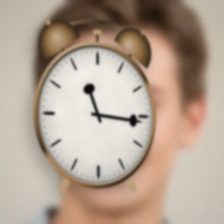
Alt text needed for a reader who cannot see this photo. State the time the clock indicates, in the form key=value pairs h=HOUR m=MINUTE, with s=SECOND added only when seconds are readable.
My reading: h=11 m=16
